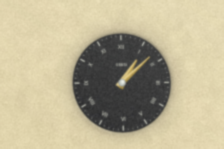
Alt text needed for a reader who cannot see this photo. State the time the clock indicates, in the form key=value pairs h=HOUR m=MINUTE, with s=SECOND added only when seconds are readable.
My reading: h=1 m=8
